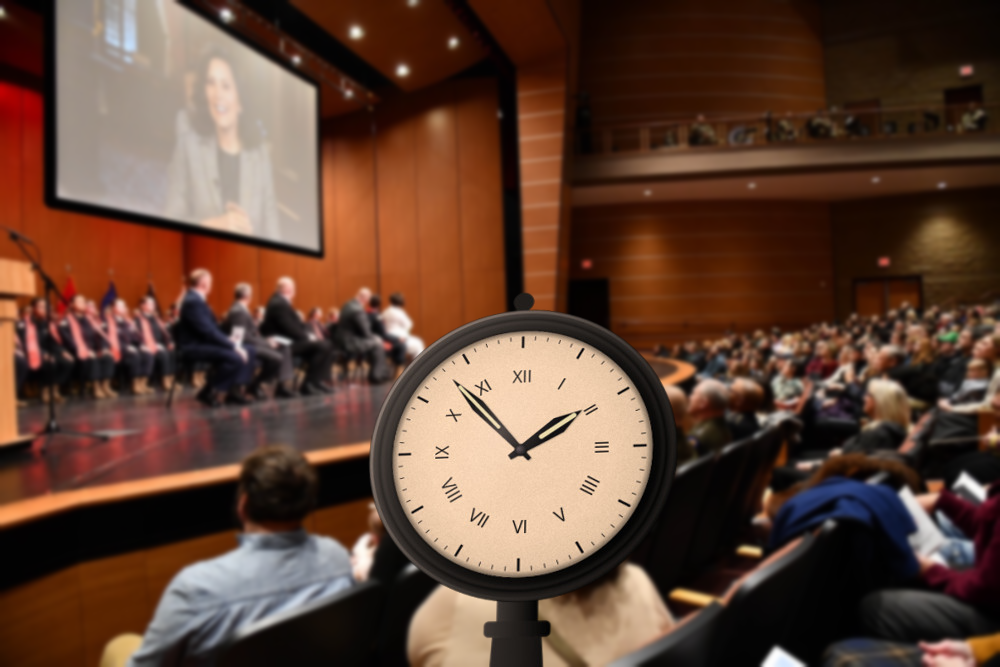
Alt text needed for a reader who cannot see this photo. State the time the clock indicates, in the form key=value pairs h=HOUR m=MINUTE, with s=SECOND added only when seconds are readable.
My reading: h=1 m=53
